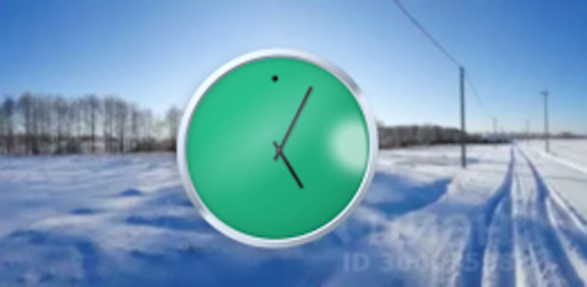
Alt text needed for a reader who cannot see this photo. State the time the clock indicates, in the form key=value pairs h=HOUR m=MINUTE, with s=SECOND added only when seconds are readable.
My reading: h=5 m=5
